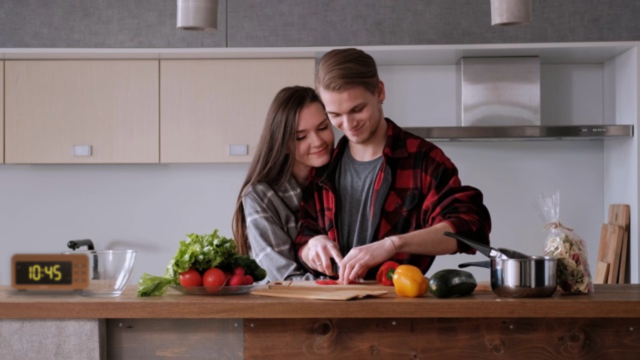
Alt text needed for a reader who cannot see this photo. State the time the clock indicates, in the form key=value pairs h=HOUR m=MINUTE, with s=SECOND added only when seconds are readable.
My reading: h=10 m=45
